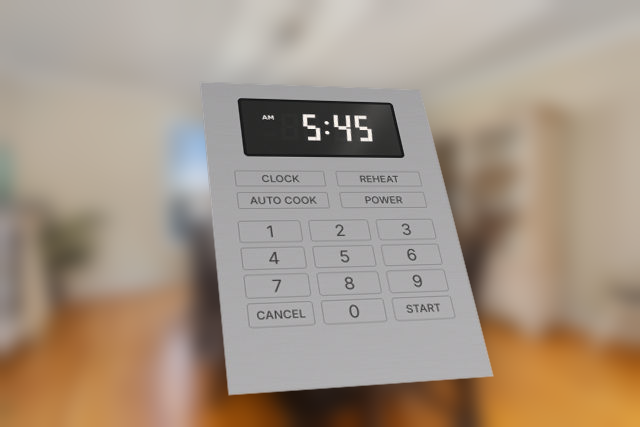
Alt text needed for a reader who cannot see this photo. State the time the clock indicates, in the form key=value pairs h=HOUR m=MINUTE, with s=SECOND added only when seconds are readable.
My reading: h=5 m=45
